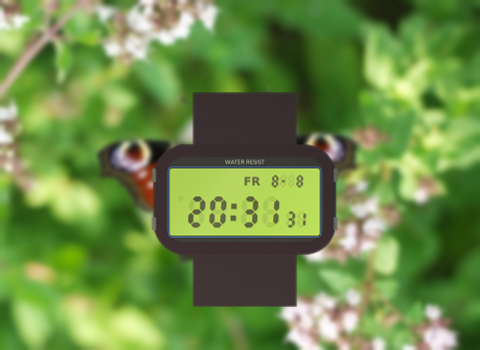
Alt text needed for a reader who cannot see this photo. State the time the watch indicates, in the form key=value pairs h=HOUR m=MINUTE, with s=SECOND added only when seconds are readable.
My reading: h=20 m=31 s=31
